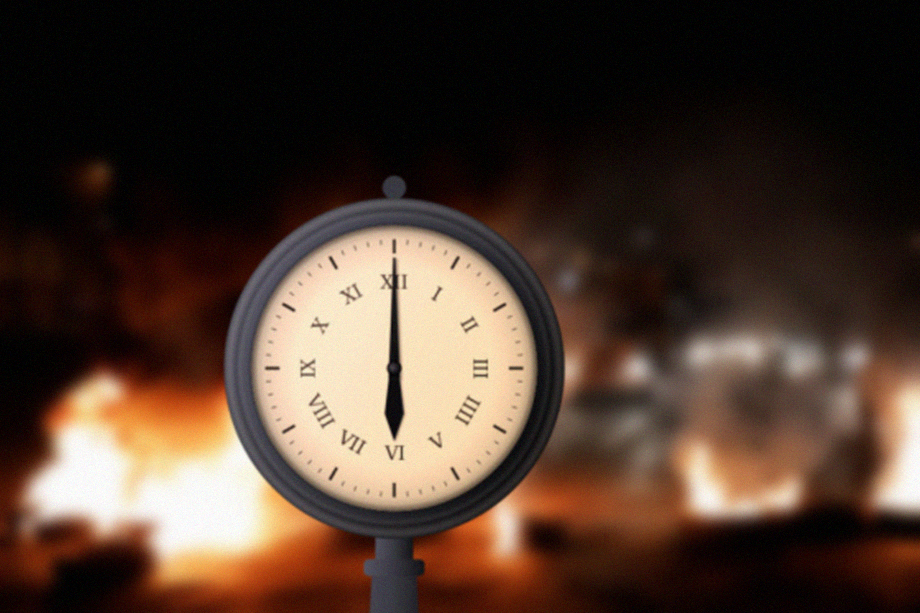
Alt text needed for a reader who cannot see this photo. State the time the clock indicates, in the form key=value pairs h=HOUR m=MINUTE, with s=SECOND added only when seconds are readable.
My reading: h=6 m=0
